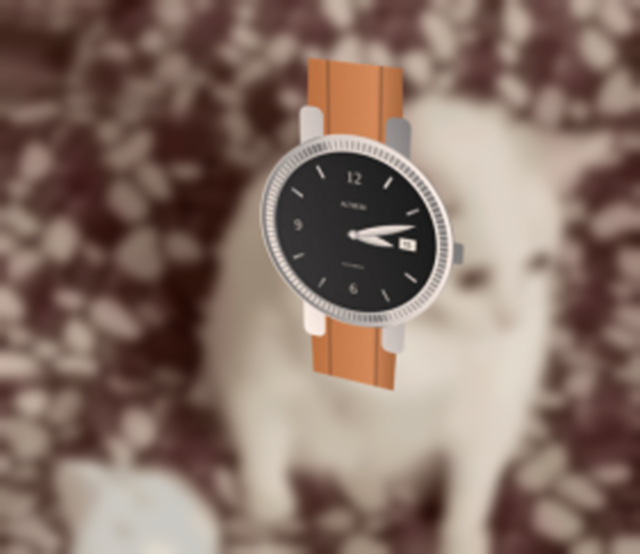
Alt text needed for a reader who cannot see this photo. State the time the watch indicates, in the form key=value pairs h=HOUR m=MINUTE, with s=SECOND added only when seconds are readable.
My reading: h=3 m=12
